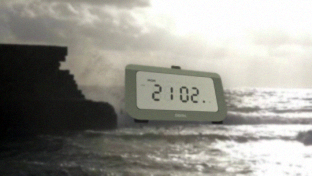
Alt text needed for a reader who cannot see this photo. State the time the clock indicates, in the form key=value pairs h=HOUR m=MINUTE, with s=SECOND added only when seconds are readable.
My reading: h=21 m=2
